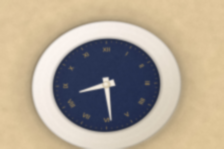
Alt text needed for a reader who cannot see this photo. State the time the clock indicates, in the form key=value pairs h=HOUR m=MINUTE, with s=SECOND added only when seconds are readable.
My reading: h=8 m=29
